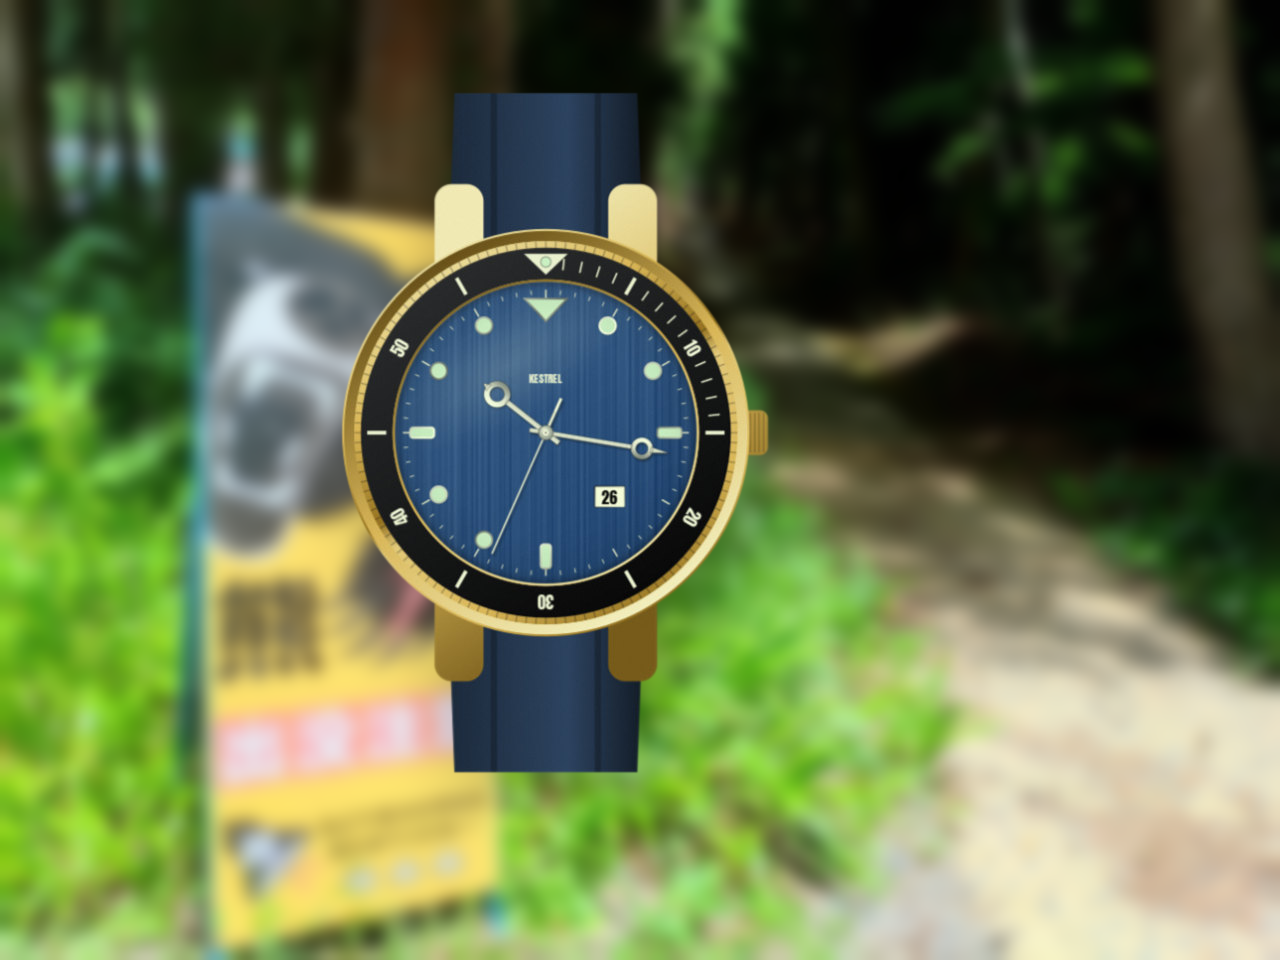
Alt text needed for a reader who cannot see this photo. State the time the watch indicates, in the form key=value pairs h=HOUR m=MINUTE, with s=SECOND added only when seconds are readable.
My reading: h=10 m=16 s=34
